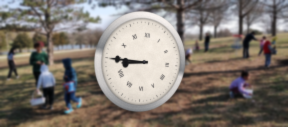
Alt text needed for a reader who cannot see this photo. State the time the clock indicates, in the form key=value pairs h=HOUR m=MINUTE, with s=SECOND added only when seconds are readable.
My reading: h=8 m=45
